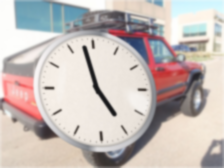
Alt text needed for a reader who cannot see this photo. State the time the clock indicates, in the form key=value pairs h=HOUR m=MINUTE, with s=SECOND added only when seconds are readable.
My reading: h=4 m=58
